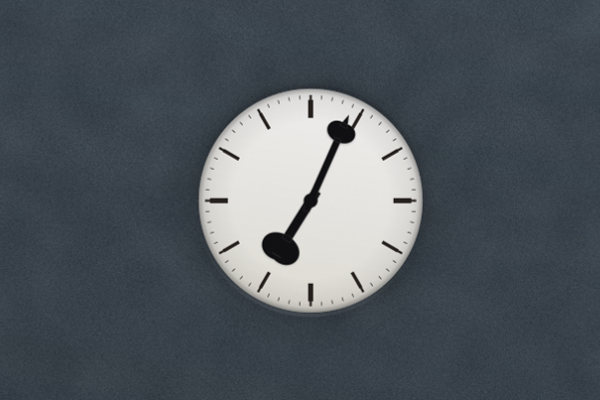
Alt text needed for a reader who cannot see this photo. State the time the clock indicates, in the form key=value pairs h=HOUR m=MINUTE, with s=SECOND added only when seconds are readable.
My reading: h=7 m=4
